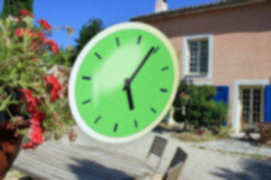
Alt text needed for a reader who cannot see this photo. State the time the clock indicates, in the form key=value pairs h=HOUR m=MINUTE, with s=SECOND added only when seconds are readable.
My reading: h=5 m=4
